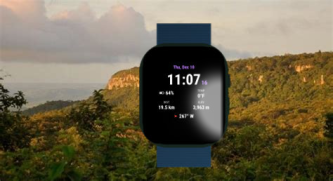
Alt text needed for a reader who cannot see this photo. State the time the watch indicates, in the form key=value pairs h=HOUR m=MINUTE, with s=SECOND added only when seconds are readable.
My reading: h=11 m=7
